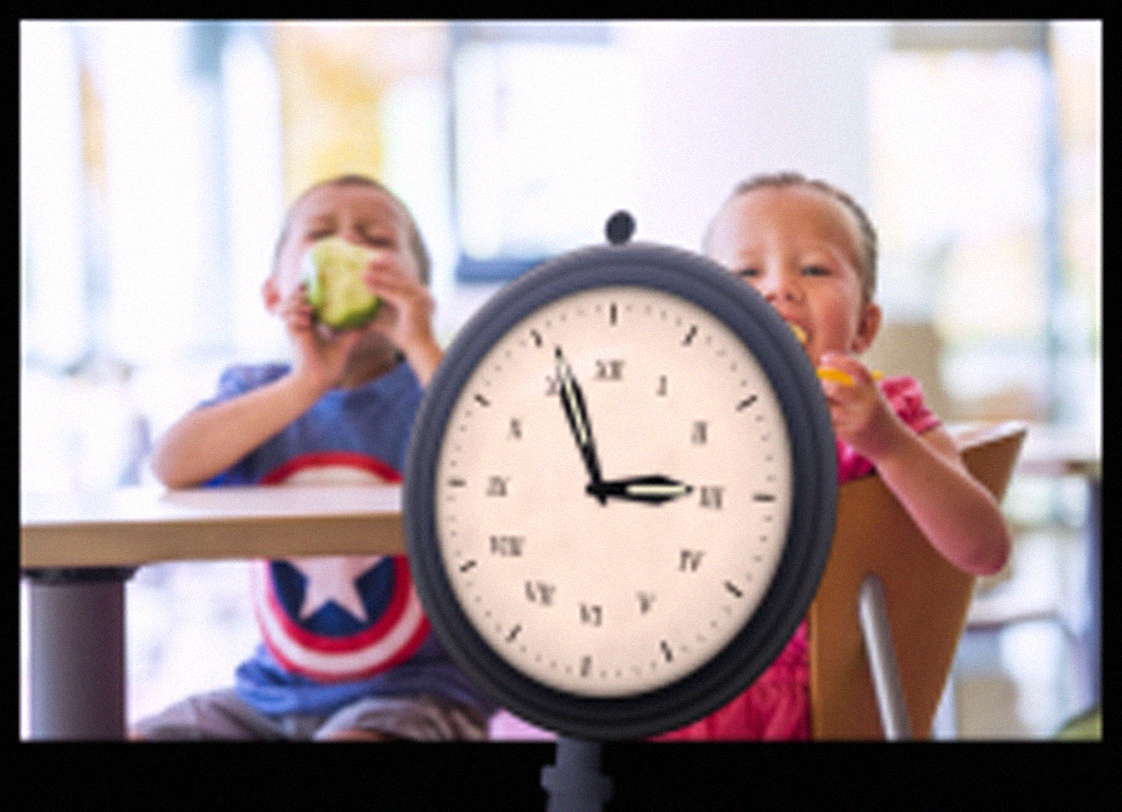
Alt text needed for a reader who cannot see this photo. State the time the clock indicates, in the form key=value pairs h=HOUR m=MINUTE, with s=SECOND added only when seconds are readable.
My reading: h=2 m=56
